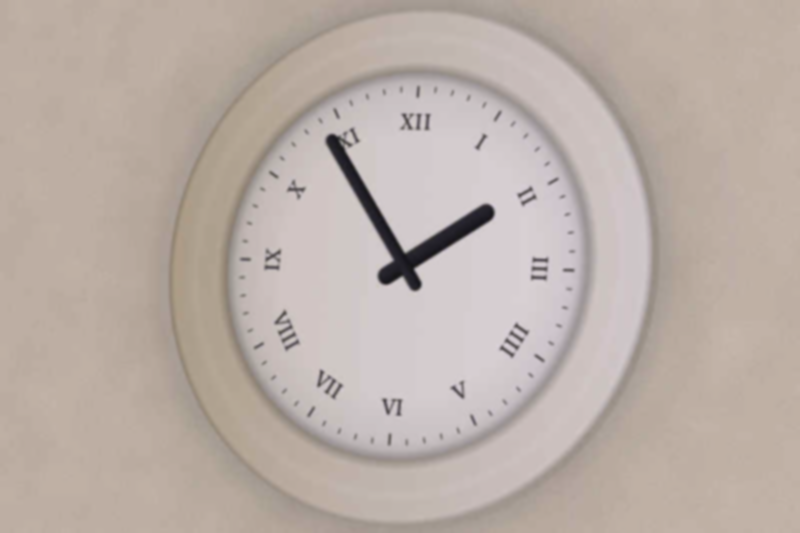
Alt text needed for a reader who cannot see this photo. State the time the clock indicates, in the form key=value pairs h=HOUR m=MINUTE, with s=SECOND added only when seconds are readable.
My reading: h=1 m=54
